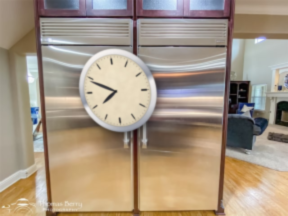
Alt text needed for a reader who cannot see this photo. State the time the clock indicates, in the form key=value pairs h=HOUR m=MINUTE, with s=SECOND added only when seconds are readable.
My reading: h=7 m=49
